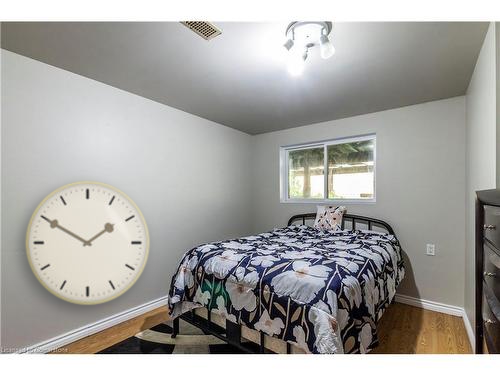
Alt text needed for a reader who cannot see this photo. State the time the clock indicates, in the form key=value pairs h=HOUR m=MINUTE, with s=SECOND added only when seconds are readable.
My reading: h=1 m=50
